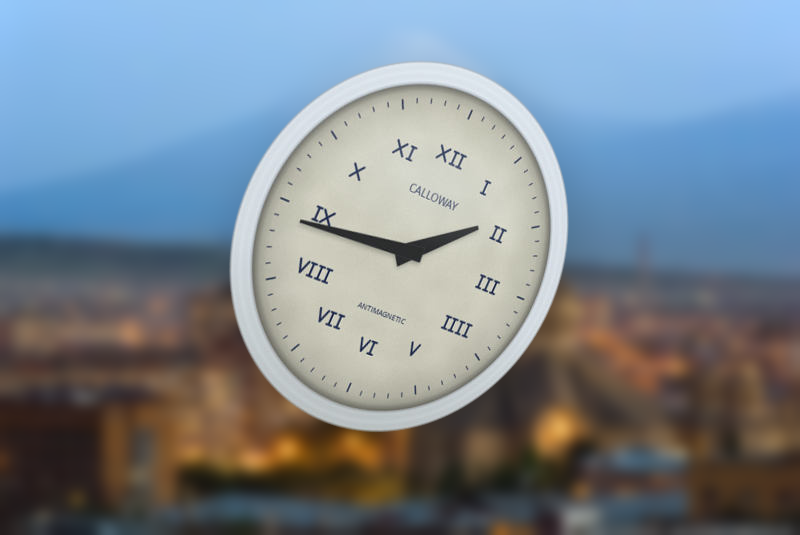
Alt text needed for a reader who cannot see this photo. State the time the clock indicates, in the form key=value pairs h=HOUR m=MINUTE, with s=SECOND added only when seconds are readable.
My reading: h=1 m=44
